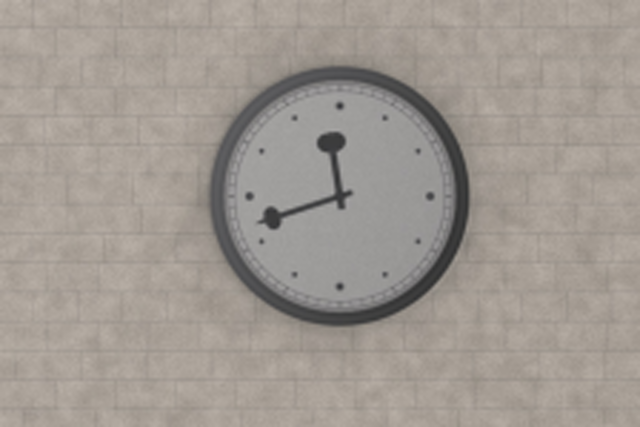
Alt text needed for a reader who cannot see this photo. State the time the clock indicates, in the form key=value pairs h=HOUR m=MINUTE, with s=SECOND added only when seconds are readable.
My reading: h=11 m=42
